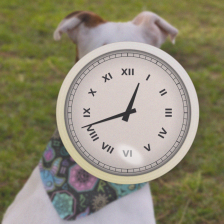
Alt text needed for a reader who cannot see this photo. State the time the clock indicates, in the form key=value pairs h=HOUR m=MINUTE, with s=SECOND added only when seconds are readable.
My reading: h=12 m=42
